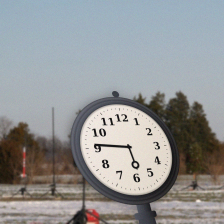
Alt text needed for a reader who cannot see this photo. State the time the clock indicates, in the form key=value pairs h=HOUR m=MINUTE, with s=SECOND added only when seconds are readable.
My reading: h=5 m=46
